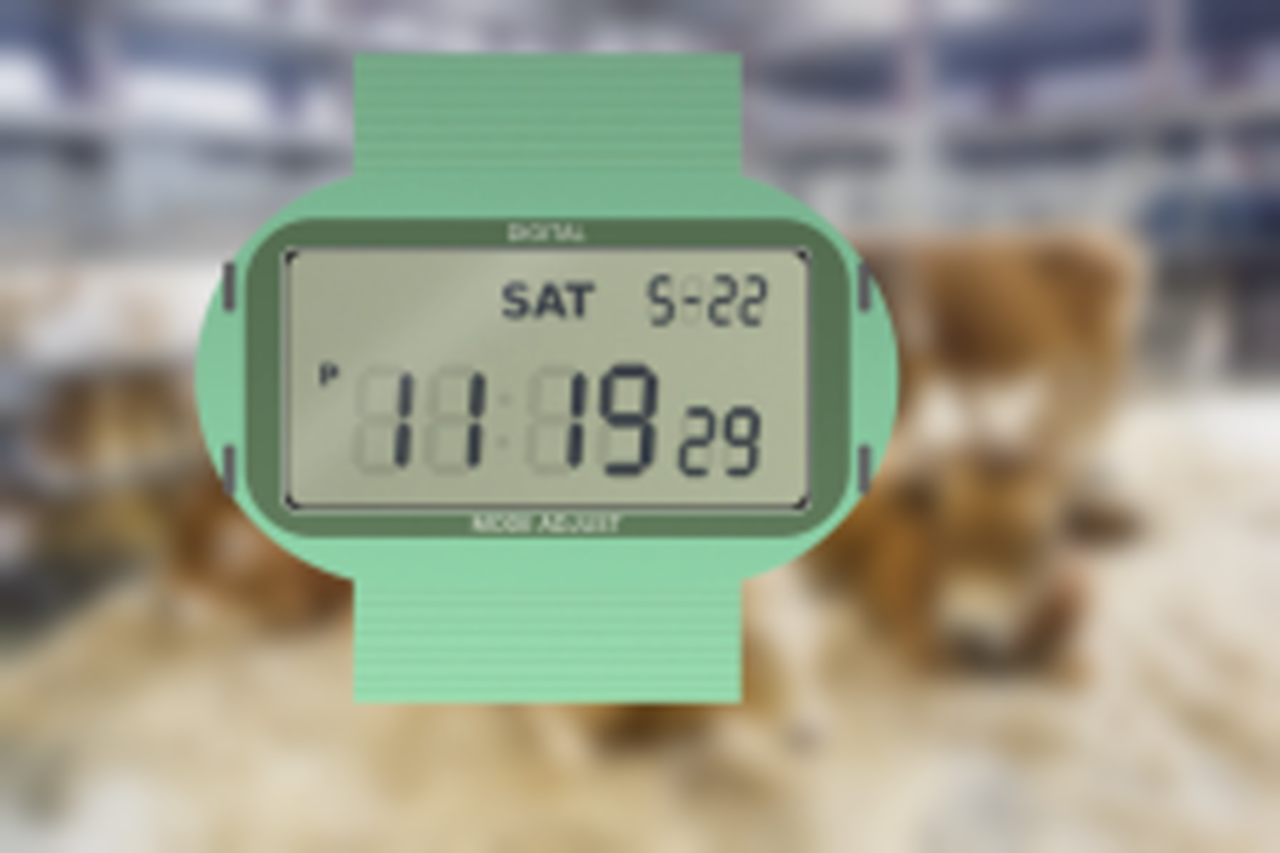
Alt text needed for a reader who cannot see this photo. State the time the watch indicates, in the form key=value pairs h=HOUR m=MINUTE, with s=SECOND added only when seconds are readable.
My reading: h=11 m=19 s=29
